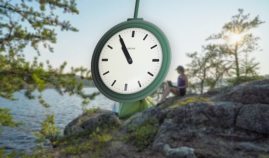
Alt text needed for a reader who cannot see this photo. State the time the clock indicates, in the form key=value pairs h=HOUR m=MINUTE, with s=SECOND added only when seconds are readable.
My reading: h=10 m=55
